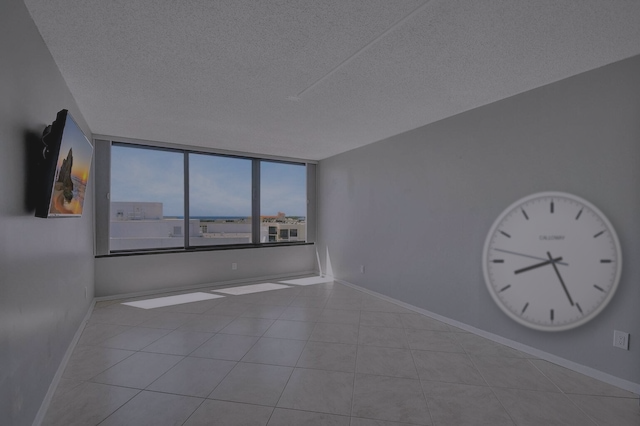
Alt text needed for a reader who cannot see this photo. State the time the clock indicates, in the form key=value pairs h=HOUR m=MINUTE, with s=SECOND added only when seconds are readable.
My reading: h=8 m=25 s=47
